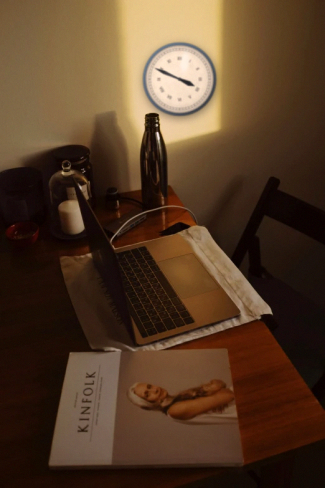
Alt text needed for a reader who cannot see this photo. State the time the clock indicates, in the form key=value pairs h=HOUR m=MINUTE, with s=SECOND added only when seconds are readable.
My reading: h=3 m=49
